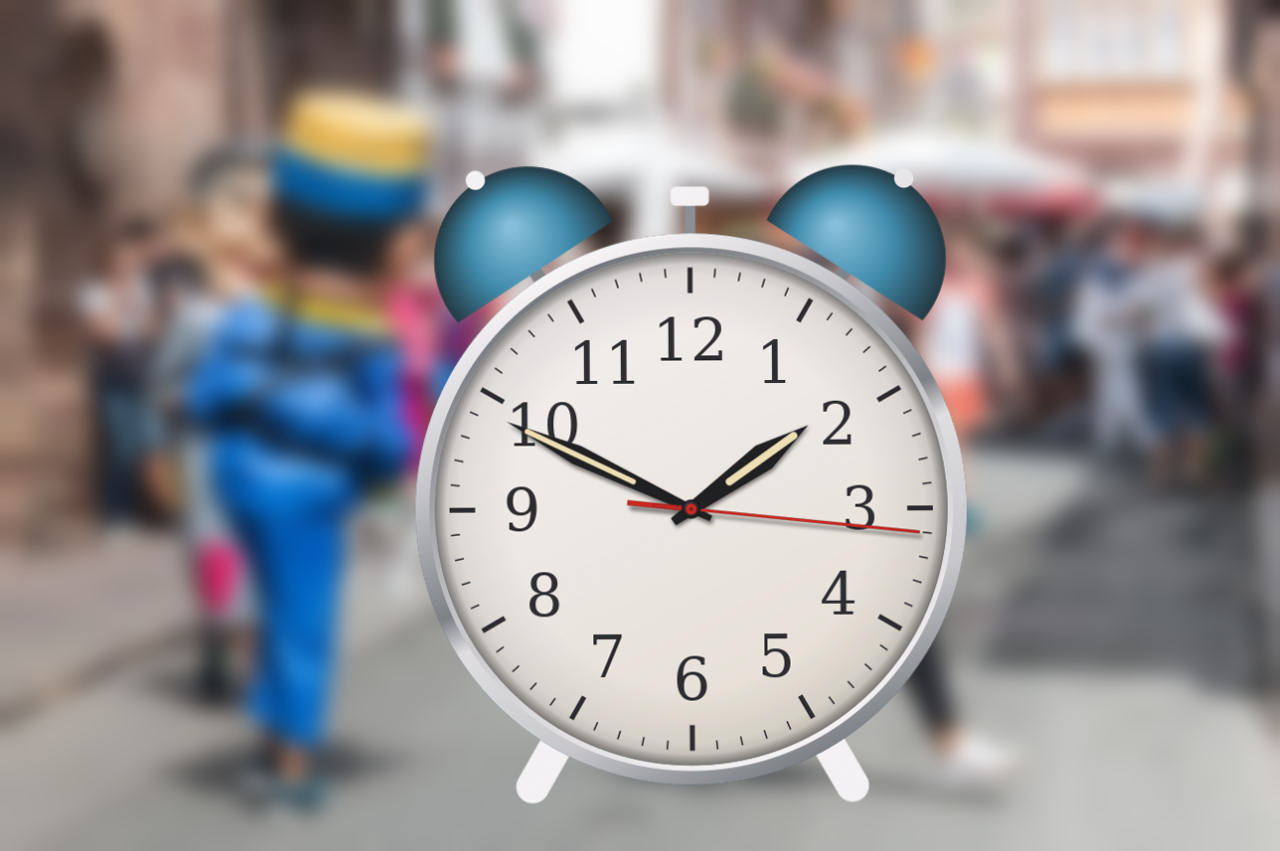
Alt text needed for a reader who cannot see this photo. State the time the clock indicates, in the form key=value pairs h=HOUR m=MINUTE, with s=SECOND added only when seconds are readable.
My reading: h=1 m=49 s=16
